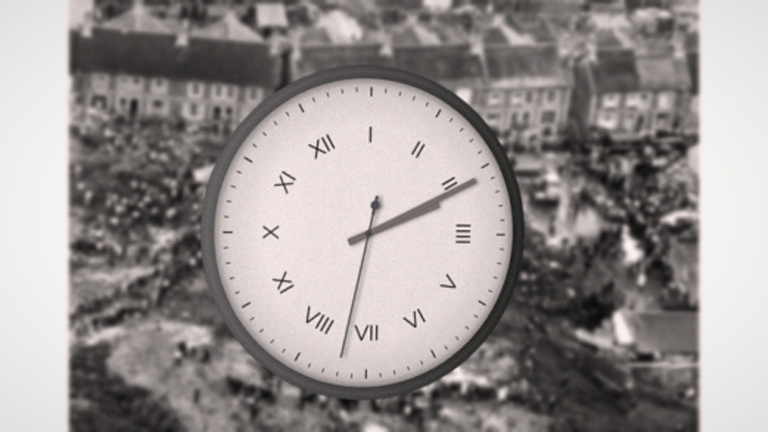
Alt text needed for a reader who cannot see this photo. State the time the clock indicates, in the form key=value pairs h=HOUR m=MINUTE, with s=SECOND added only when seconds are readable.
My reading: h=3 m=15 s=37
